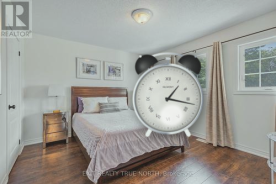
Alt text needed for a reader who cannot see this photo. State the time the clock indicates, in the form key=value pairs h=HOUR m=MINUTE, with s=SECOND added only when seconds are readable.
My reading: h=1 m=17
